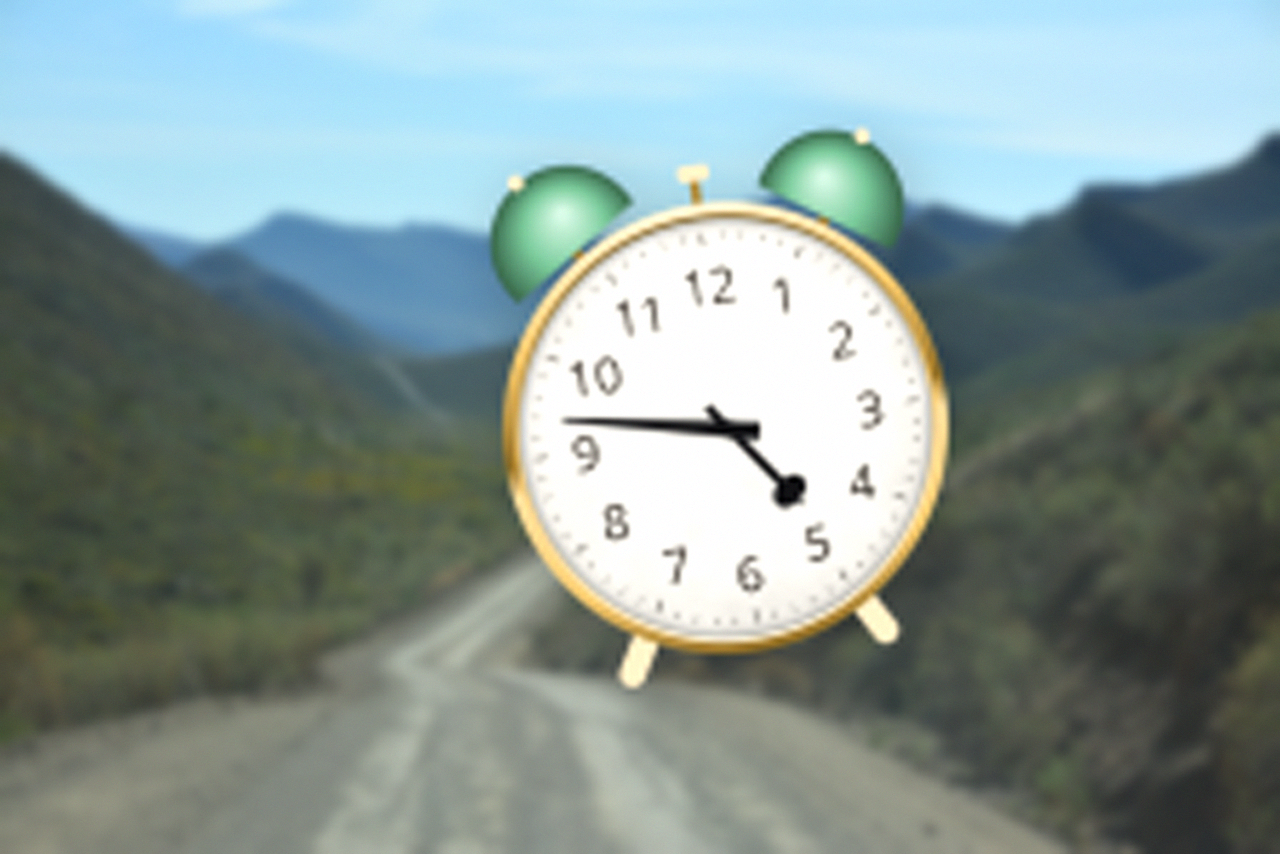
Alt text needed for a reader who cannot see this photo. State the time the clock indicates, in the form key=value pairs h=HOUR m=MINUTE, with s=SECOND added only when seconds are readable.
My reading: h=4 m=47
